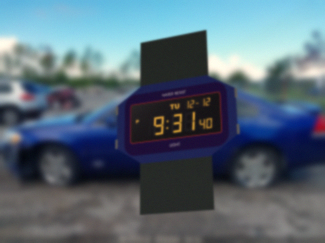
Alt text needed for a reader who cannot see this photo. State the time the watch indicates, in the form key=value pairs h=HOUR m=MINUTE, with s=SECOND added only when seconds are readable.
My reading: h=9 m=31
